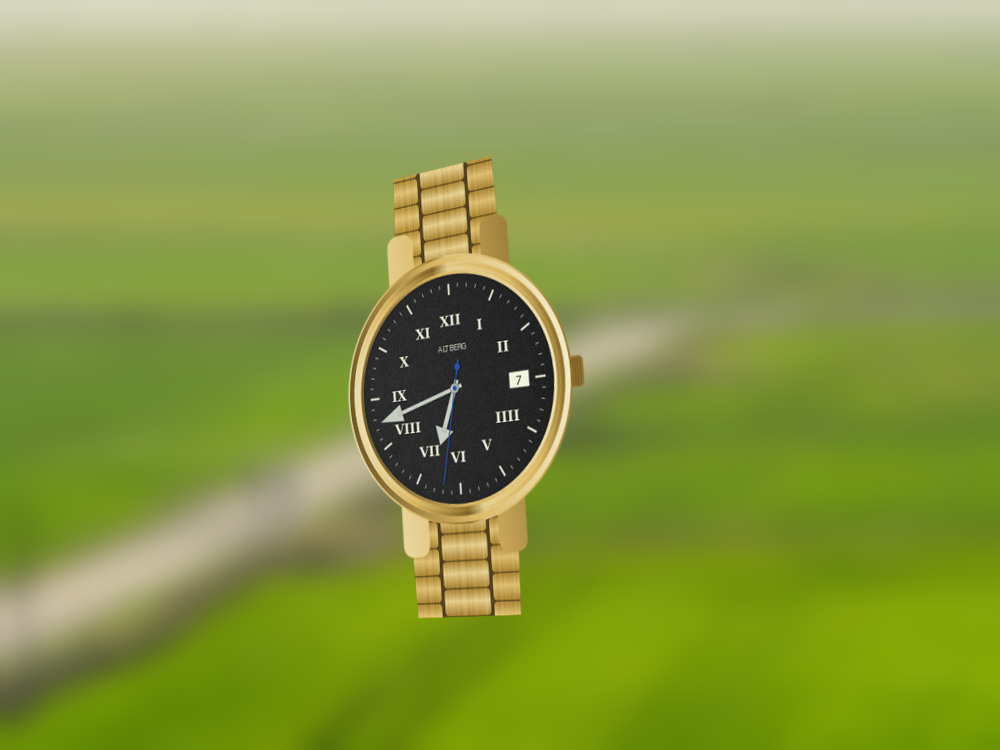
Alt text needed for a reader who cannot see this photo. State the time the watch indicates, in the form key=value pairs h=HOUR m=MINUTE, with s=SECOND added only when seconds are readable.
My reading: h=6 m=42 s=32
